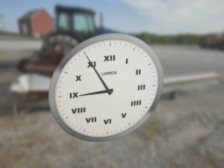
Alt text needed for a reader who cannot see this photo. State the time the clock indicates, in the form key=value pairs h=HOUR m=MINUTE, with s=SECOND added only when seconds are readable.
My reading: h=8 m=55
